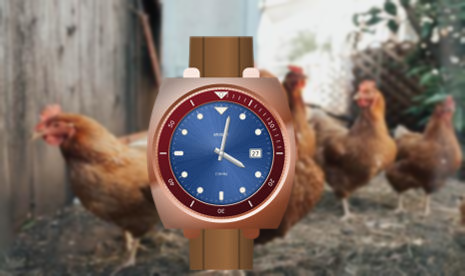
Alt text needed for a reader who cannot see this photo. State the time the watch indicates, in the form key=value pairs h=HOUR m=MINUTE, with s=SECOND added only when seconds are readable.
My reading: h=4 m=2
